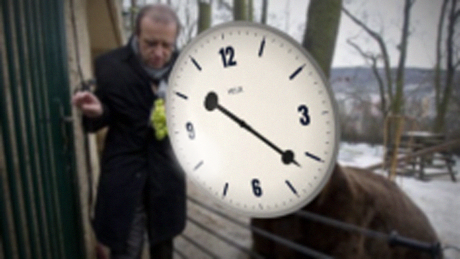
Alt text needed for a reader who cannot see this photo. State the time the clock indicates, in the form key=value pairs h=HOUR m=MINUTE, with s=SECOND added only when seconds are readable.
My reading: h=10 m=22
